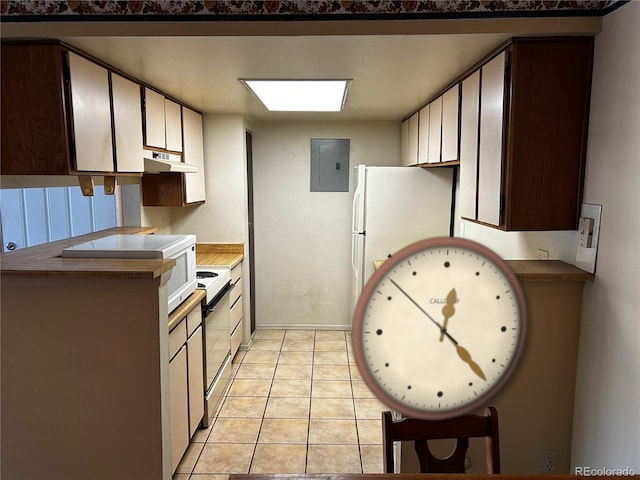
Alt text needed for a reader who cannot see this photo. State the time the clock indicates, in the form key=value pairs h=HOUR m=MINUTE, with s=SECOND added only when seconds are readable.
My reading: h=12 m=22 s=52
